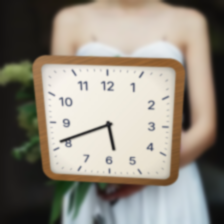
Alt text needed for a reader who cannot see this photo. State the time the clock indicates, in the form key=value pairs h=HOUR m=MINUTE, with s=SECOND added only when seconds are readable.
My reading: h=5 m=41
